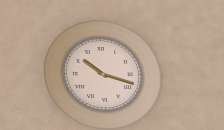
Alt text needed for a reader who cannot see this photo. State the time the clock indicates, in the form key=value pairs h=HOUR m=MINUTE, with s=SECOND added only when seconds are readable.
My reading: h=10 m=18
